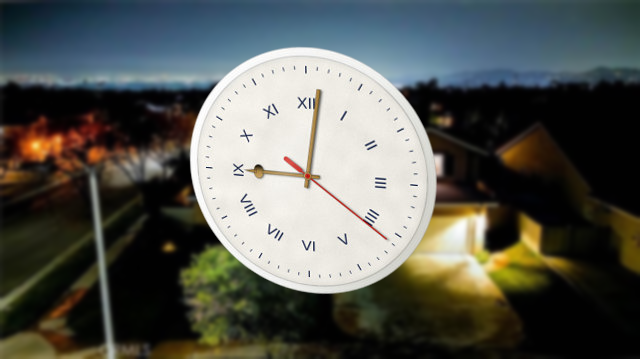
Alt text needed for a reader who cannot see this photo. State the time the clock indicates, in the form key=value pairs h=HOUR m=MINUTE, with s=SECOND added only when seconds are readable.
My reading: h=9 m=1 s=21
